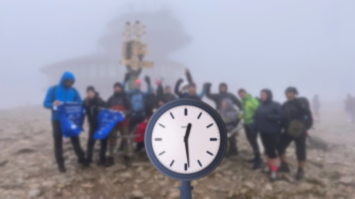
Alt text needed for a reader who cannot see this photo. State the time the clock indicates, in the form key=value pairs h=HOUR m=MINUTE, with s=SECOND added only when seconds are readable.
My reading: h=12 m=29
